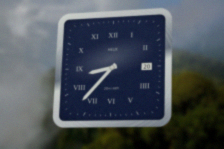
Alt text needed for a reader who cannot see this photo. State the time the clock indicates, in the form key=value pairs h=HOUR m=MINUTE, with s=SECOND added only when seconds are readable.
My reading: h=8 m=37
